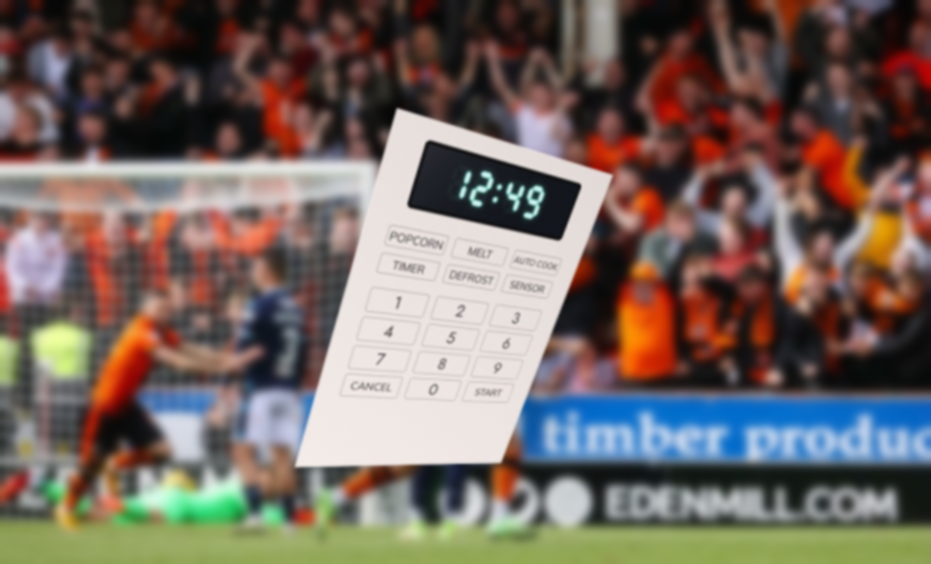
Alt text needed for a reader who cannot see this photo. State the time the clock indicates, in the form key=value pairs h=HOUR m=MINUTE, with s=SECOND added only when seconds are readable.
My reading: h=12 m=49
